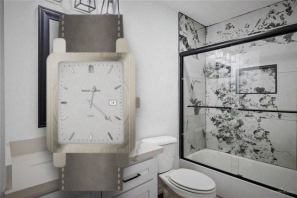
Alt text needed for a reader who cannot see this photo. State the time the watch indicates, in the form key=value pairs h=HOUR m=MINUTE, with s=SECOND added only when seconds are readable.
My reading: h=12 m=22
